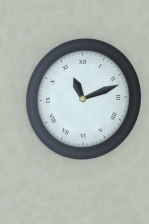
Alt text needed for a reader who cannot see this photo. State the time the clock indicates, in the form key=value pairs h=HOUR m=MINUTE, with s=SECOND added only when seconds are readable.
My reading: h=11 m=12
